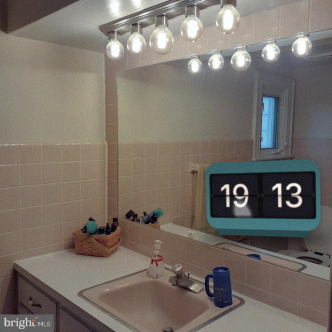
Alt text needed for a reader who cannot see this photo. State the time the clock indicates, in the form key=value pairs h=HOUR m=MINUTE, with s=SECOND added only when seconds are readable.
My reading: h=19 m=13
